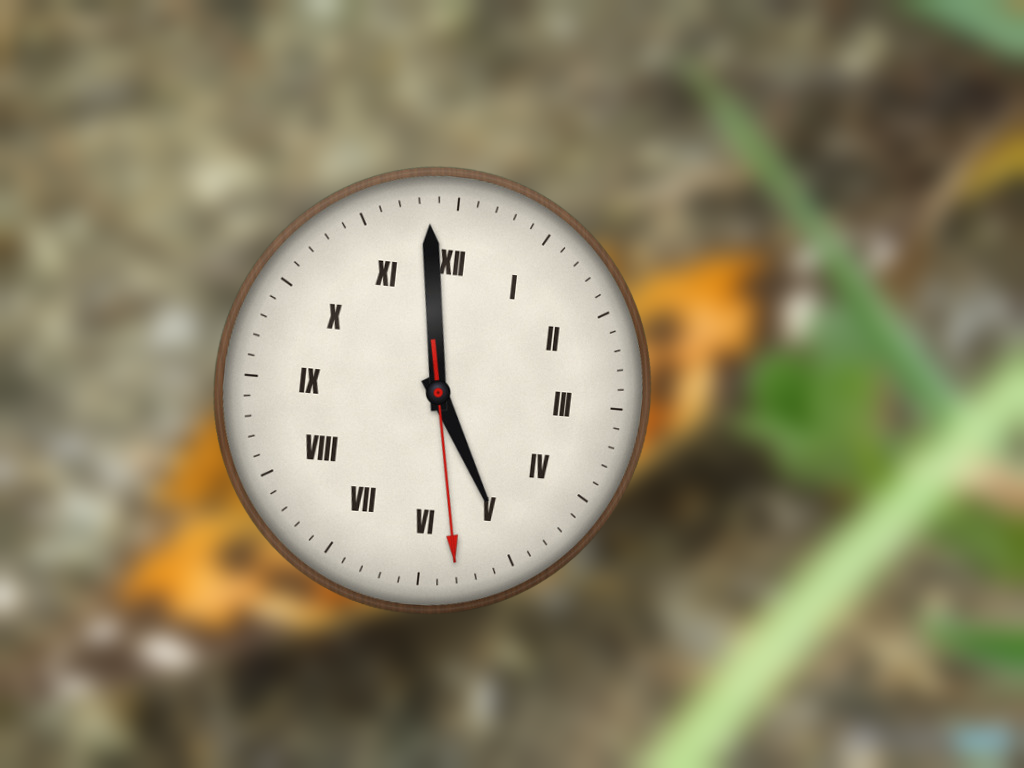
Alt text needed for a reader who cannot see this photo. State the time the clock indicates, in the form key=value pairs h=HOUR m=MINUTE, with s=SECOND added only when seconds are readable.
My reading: h=4 m=58 s=28
